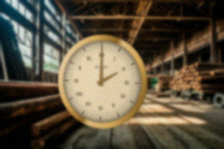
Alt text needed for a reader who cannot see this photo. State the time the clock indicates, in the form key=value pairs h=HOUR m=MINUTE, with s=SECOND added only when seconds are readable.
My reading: h=2 m=0
